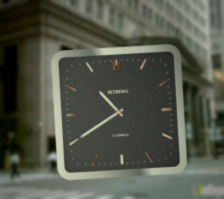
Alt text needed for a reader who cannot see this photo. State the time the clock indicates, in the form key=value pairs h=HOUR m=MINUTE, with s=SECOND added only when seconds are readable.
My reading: h=10 m=40
